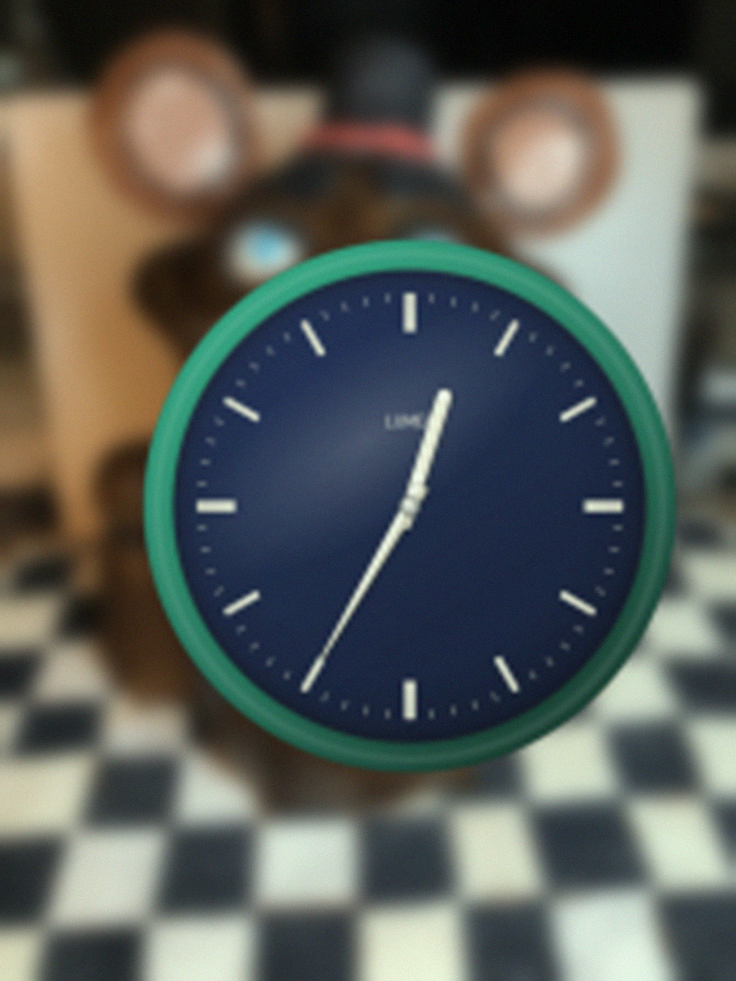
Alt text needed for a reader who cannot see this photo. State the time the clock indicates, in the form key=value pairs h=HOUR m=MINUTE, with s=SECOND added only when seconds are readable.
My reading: h=12 m=35
